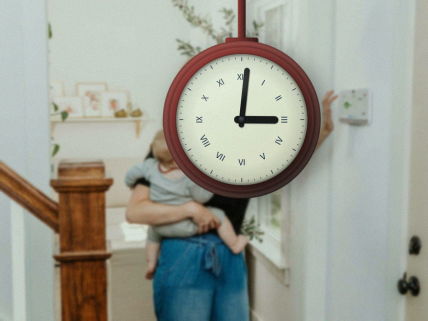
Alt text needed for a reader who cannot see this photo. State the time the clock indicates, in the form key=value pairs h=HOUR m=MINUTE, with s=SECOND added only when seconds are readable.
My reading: h=3 m=1
